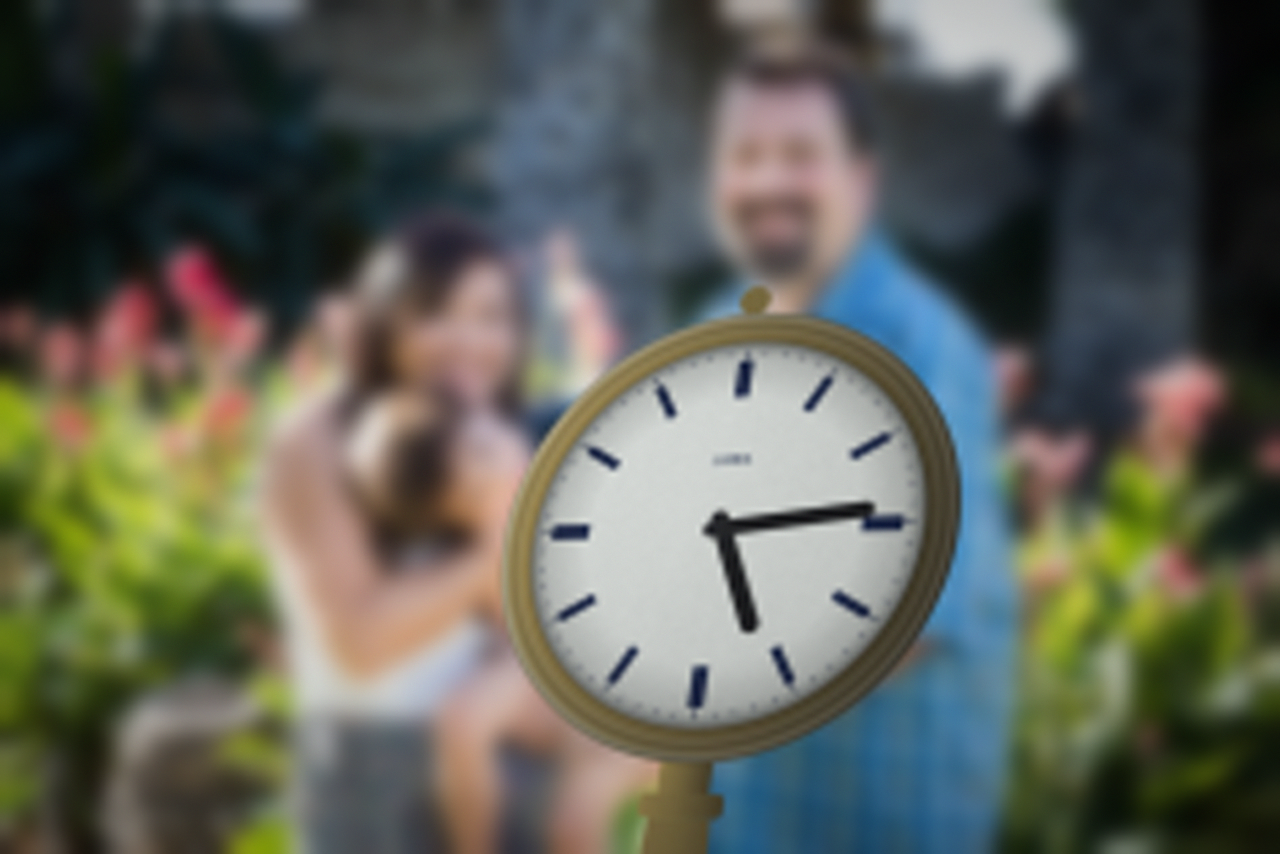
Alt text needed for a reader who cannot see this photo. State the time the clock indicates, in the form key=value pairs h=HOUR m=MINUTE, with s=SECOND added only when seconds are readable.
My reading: h=5 m=14
